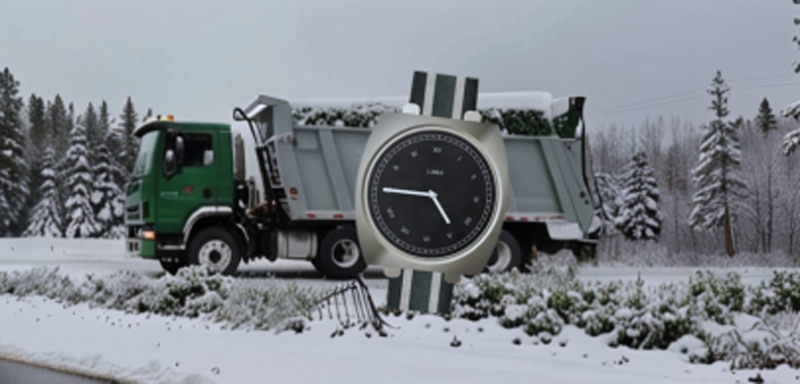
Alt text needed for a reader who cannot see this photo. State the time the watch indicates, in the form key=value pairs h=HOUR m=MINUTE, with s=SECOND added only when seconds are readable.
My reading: h=4 m=45
